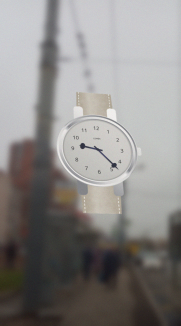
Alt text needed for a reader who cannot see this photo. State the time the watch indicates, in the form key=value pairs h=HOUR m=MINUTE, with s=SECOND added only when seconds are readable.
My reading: h=9 m=23
